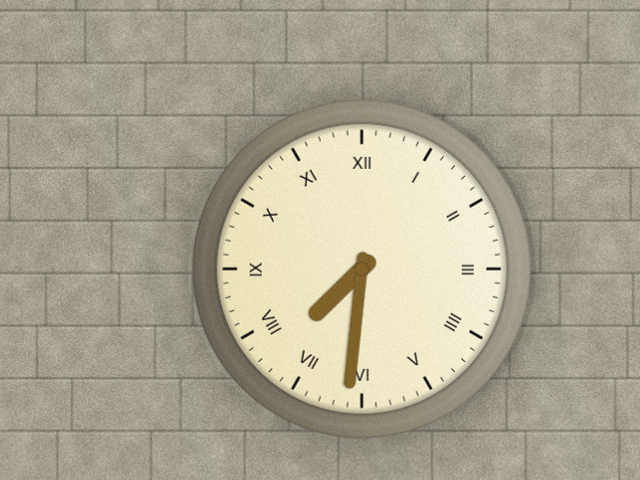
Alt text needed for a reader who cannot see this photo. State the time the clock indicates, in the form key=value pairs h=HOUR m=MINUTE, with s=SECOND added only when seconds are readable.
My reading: h=7 m=31
